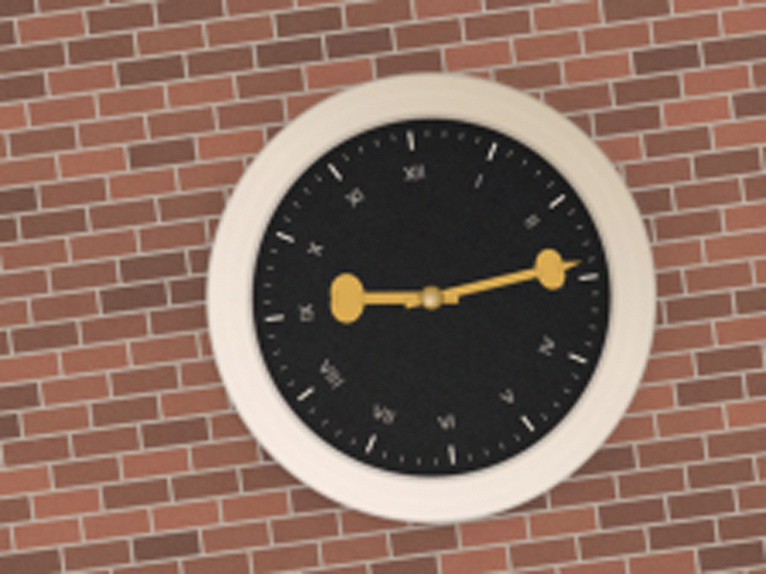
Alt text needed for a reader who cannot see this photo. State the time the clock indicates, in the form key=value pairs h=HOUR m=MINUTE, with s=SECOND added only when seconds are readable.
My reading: h=9 m=14
